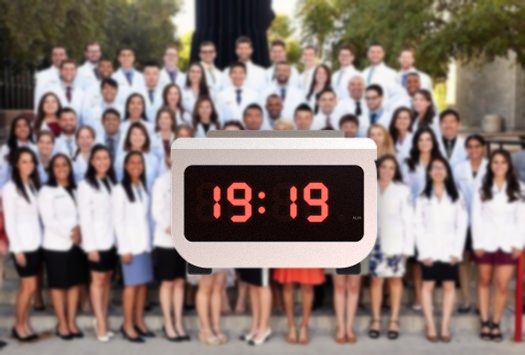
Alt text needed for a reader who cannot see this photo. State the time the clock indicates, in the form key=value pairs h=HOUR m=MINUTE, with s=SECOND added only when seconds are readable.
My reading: h=19 m=19
